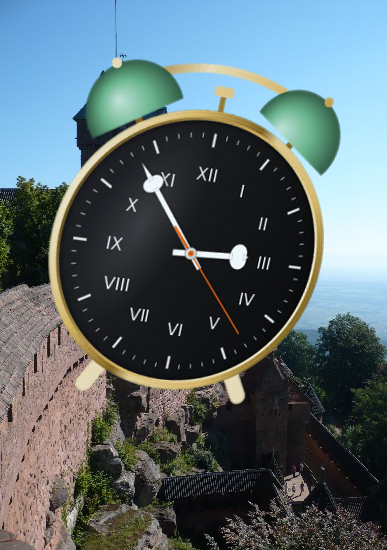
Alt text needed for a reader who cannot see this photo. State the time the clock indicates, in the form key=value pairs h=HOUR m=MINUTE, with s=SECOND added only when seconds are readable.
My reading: h=2 m=53 s=23
